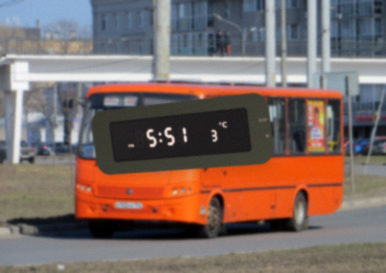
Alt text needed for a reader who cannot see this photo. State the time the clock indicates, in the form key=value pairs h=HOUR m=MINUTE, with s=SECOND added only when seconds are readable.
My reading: h=5 m=51
